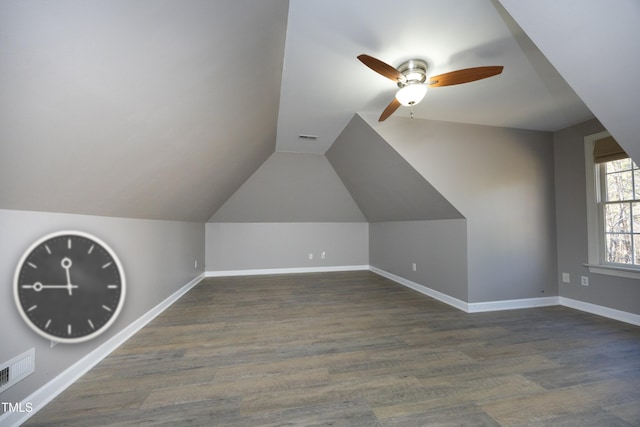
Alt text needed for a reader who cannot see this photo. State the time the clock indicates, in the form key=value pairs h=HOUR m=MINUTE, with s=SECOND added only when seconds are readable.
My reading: h=11 m=45
